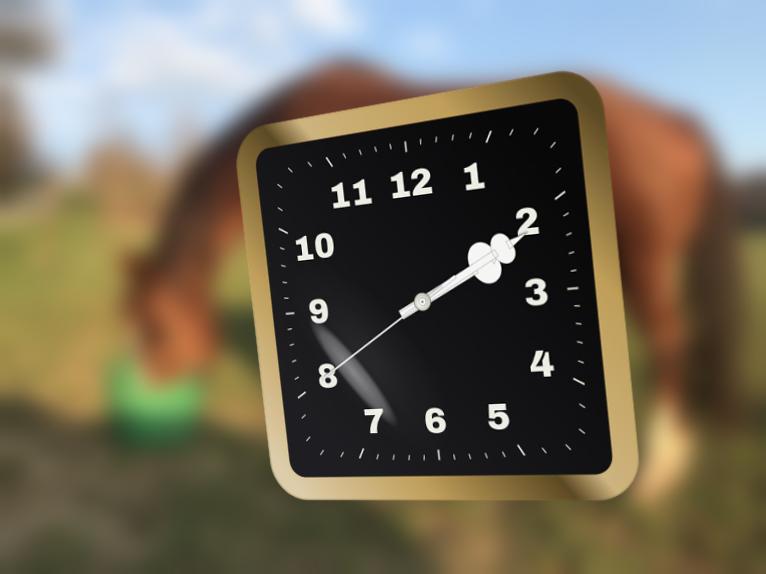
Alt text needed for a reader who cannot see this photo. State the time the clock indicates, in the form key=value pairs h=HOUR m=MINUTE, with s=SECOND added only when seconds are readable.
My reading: h=2 m=10 s=40
